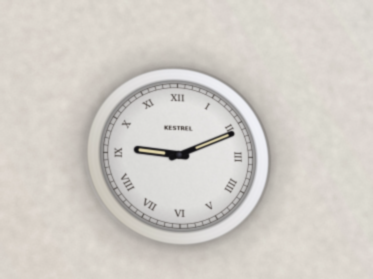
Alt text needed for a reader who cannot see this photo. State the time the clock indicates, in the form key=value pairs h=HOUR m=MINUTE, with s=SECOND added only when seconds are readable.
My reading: h=9 m=11
